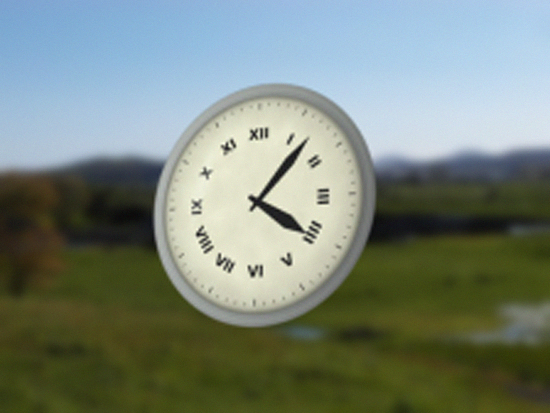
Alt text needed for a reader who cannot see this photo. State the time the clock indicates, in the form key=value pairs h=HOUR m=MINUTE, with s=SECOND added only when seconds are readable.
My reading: h=4 m=7
